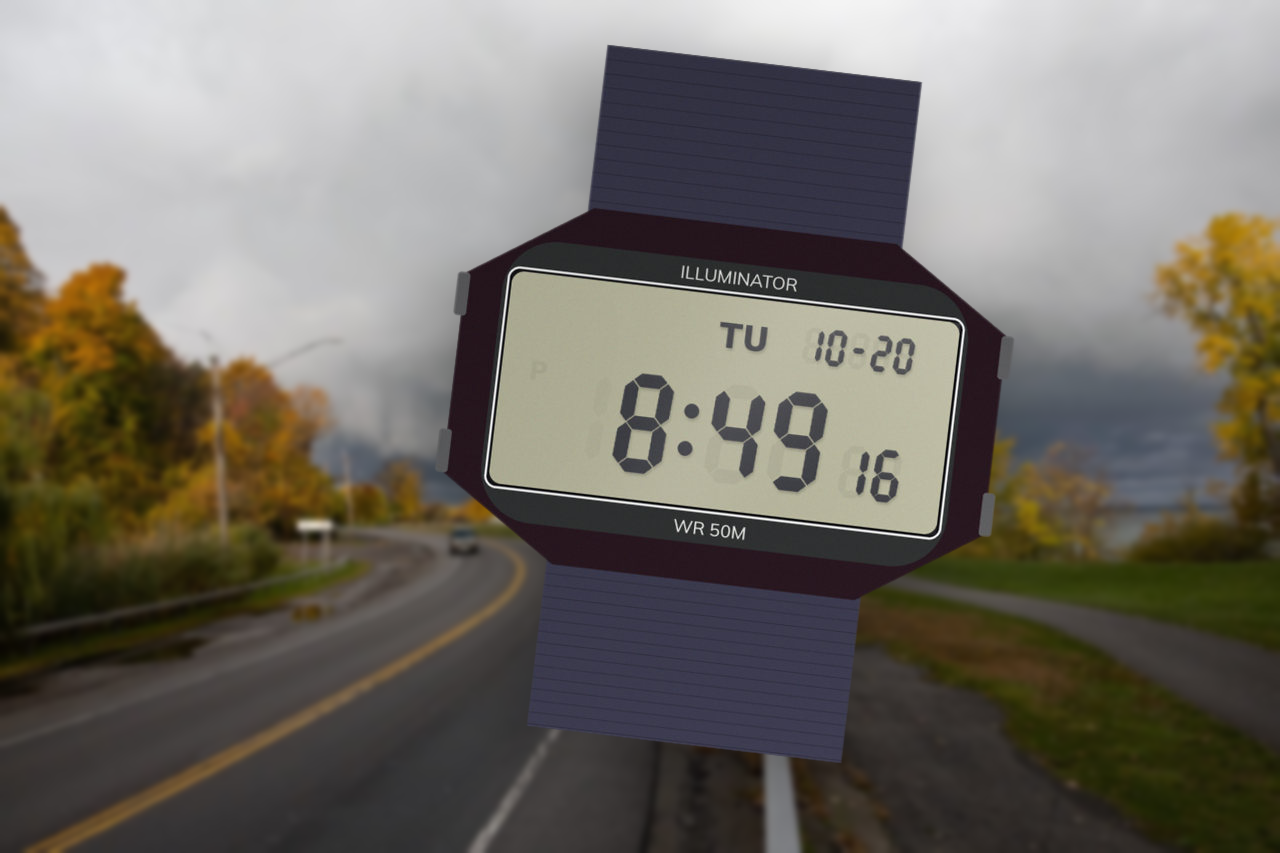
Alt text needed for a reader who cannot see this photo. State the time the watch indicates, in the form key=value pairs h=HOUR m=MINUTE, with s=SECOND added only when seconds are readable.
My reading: h=8 m=49 s=16
